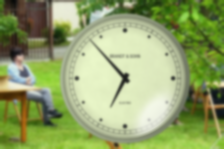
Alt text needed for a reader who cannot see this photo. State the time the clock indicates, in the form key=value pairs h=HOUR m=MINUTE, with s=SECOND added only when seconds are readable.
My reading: h=6 m=53
